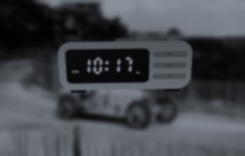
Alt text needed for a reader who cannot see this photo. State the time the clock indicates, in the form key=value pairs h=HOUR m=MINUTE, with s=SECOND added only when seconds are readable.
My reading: h=10 m=17
